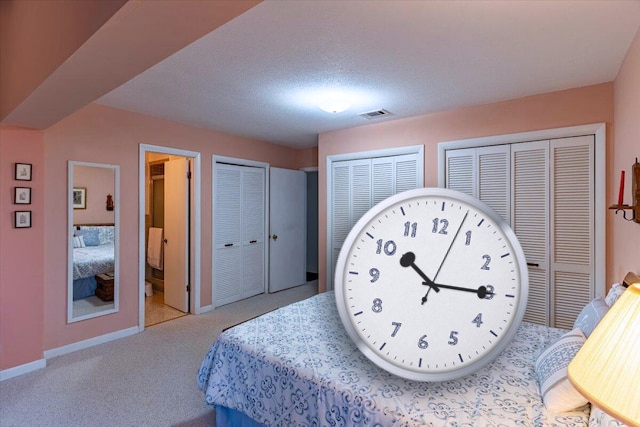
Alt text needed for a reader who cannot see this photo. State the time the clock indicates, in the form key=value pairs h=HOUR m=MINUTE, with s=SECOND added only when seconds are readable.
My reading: h=10 m=15 s=3
